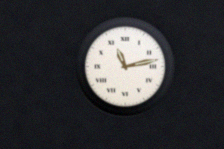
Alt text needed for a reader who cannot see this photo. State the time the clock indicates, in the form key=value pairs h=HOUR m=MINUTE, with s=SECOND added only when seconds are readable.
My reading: h=11 m=13
